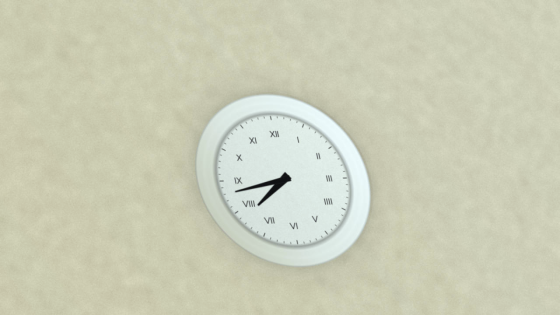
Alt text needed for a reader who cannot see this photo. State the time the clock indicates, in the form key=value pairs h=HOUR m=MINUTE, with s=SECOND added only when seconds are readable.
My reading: h=7 m=43
